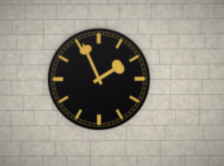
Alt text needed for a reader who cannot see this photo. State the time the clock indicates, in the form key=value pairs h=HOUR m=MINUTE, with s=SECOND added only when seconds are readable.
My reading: h=1 m=56
